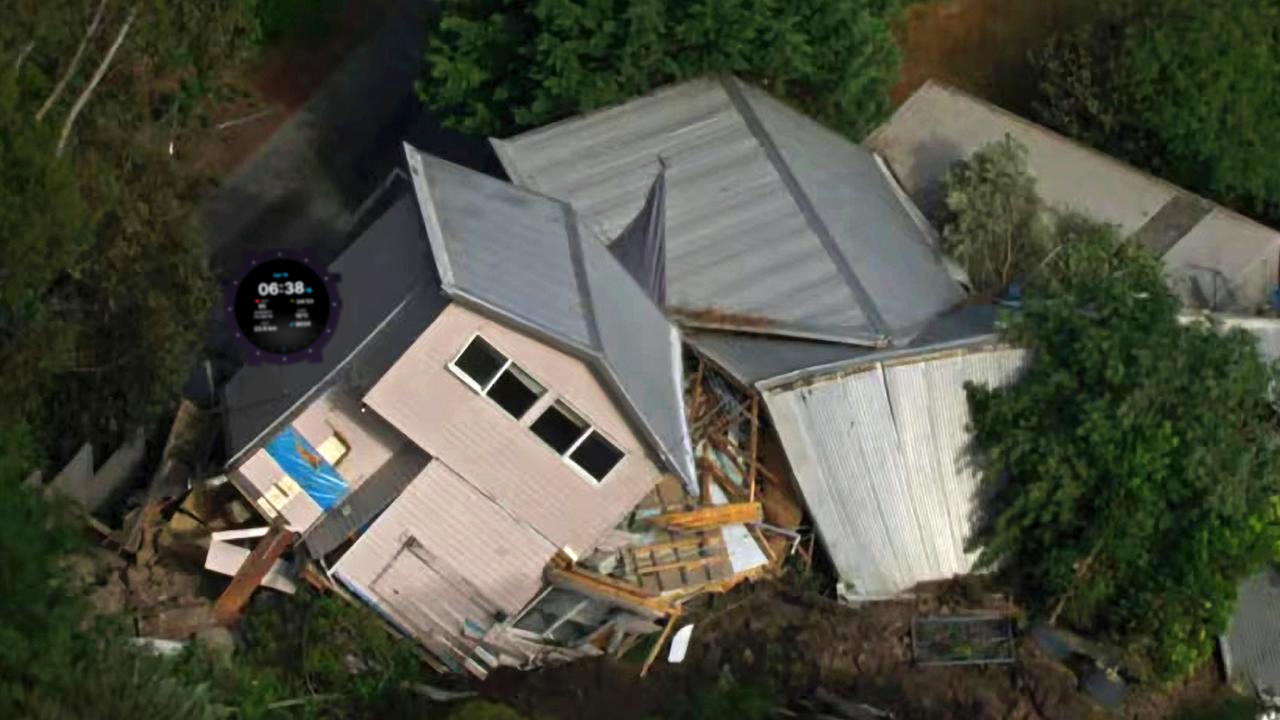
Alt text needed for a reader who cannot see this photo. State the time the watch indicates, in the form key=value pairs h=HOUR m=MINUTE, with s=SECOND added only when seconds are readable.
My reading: h=6 m=38
